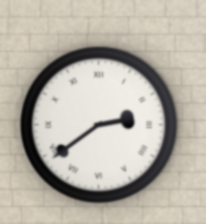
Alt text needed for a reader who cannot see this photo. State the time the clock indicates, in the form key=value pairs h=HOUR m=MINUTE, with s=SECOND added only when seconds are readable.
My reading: h=2 m=39
